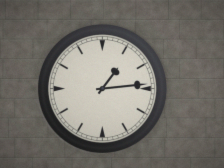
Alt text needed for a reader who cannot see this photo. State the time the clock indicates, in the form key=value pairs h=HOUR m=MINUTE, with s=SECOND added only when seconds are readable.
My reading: h=1 m=14
